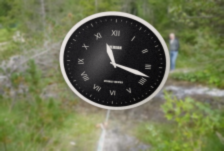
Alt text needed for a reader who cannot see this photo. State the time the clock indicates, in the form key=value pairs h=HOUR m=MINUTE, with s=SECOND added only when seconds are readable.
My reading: h=11 m=18
